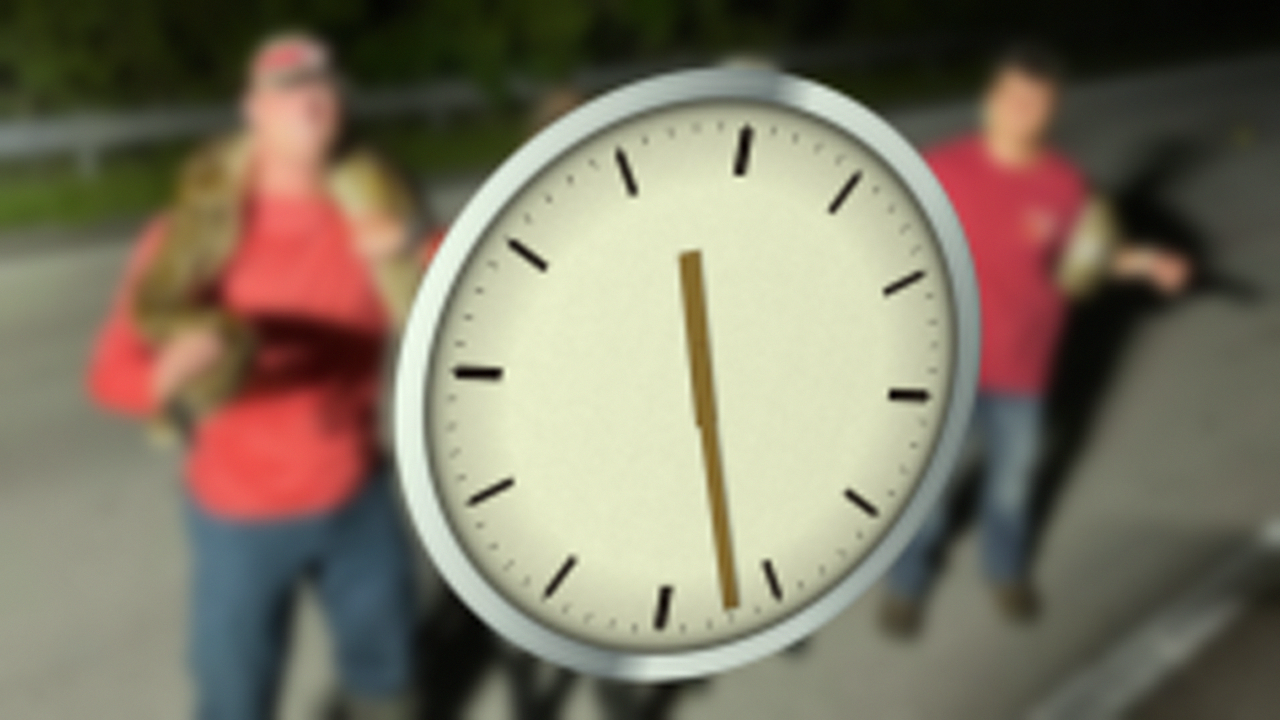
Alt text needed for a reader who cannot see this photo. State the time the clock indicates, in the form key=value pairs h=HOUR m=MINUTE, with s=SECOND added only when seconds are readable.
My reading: h=11 m=27
